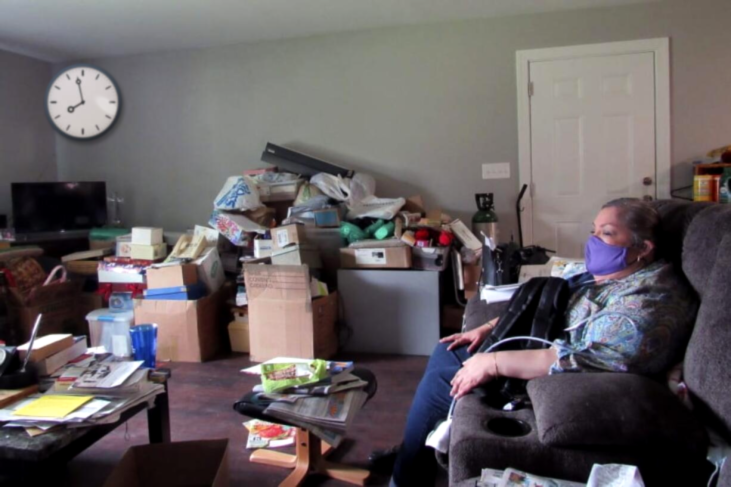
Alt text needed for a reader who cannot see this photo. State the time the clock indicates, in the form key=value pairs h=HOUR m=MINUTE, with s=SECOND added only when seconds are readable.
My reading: h=7 m=58
